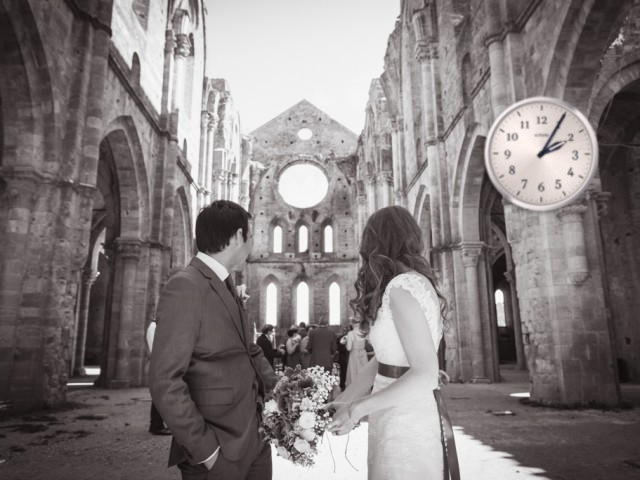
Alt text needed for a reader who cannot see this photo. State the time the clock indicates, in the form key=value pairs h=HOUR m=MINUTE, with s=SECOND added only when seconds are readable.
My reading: h=2 m=5
